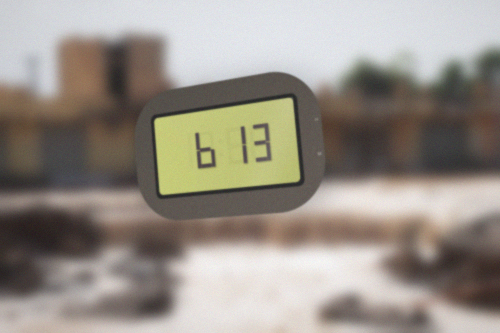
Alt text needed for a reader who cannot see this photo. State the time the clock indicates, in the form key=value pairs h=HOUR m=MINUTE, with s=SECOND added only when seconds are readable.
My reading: h=6 m=13
